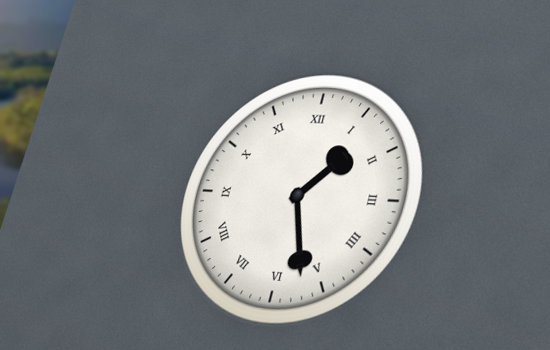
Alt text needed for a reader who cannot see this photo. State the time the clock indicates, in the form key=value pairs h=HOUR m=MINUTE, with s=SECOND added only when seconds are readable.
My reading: h=1 m=27
